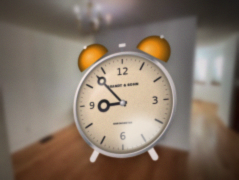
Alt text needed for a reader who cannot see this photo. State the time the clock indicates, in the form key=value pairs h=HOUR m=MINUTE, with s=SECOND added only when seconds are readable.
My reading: h=8 m=53
